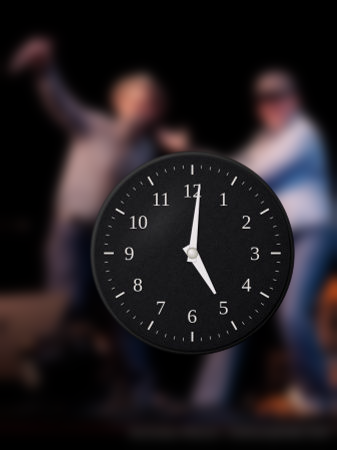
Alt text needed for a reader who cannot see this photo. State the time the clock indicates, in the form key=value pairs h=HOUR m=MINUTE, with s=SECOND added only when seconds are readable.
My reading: h=5 m=1
